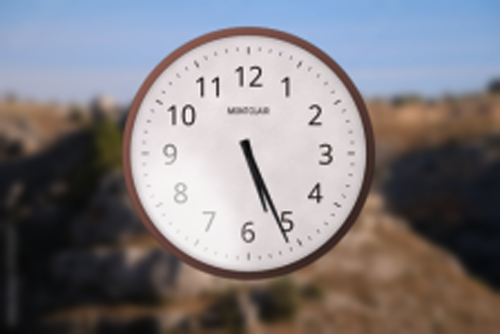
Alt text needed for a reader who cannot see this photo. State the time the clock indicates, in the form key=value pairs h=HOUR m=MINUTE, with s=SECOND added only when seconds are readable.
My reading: h=5 m=26
